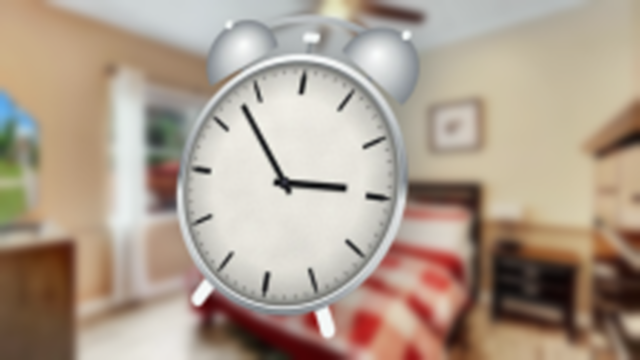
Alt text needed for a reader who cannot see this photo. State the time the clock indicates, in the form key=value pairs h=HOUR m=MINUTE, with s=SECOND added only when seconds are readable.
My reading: h=2 m=53
